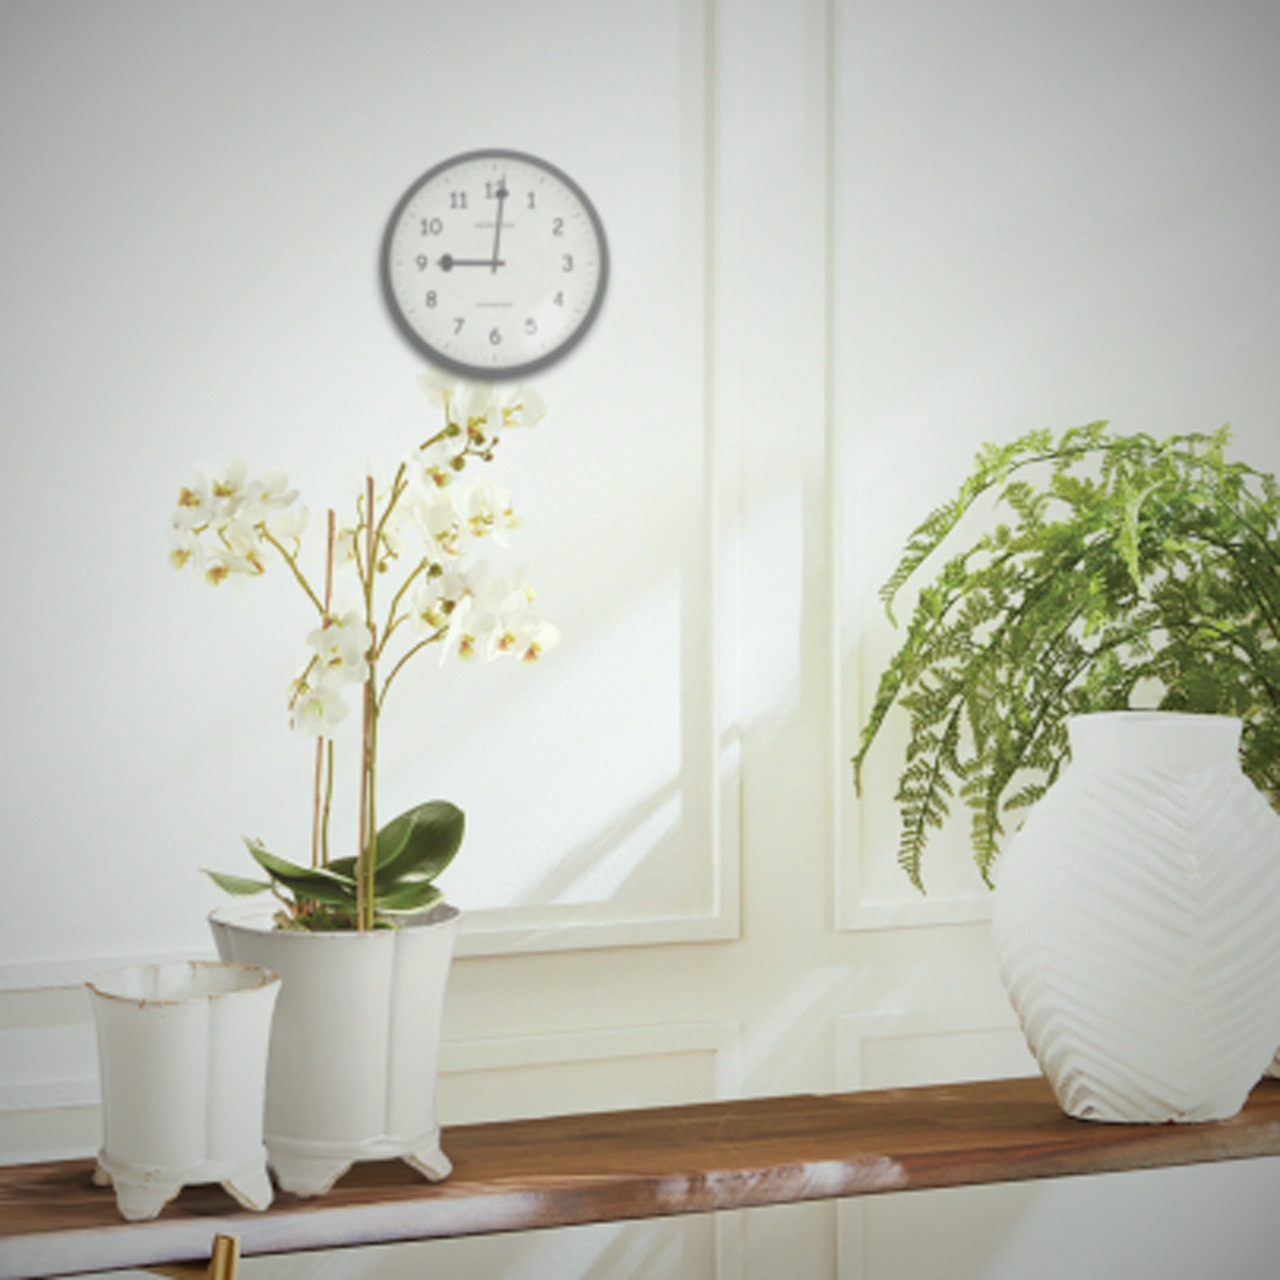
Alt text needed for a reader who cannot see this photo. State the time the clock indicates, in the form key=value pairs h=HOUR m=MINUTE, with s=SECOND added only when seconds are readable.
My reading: h=9 m=1
